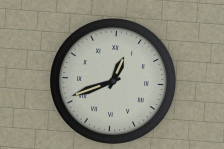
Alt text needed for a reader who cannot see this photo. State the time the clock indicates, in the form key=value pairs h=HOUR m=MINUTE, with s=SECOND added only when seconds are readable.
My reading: h=12 m=41
